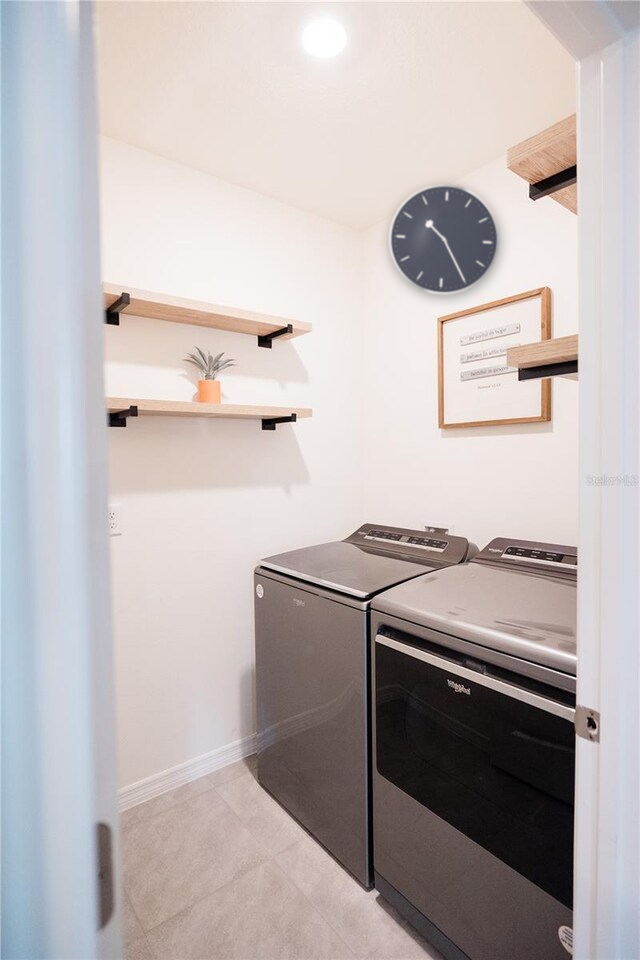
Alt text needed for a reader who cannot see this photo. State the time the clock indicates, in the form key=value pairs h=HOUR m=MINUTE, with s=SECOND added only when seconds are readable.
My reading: h=10 m=25
